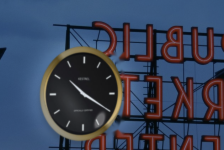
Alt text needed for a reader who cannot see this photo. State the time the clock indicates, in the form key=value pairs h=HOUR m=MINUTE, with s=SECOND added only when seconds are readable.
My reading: h=10 m=20
